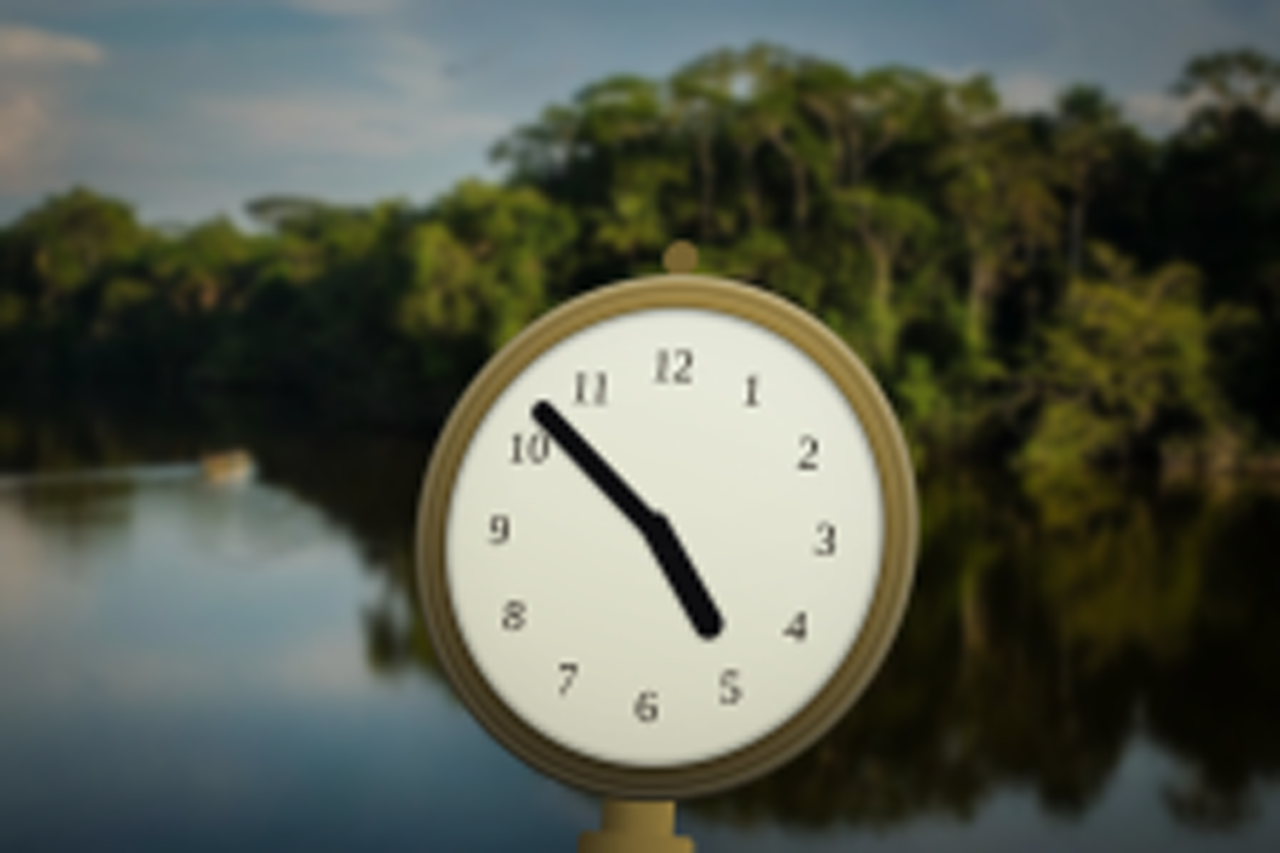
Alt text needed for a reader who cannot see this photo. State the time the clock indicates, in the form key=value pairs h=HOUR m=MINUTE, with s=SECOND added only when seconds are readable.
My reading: h=4 m=52
